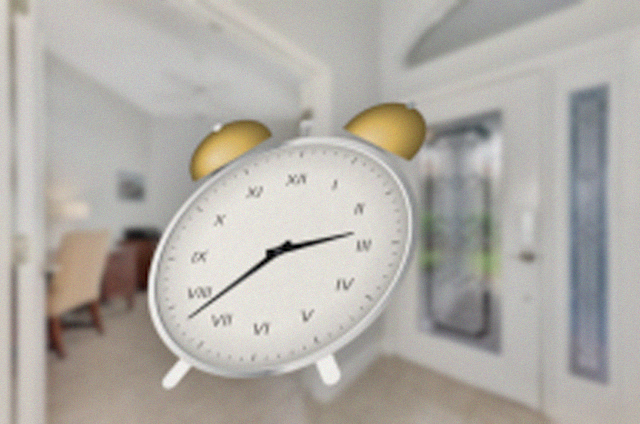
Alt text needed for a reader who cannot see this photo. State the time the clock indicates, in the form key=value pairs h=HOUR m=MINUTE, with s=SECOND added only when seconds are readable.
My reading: h=2 m=38
